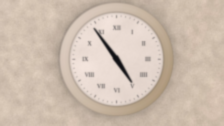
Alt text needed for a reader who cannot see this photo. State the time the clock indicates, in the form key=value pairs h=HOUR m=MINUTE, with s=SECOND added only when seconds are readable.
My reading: h=4 m=54
